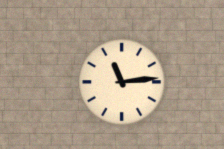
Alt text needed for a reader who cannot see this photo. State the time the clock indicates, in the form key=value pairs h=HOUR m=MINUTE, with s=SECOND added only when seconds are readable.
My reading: h=11 m=14
